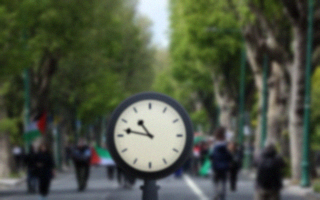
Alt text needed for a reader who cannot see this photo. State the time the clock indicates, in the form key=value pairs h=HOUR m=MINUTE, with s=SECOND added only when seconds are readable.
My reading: h=10 m=47
